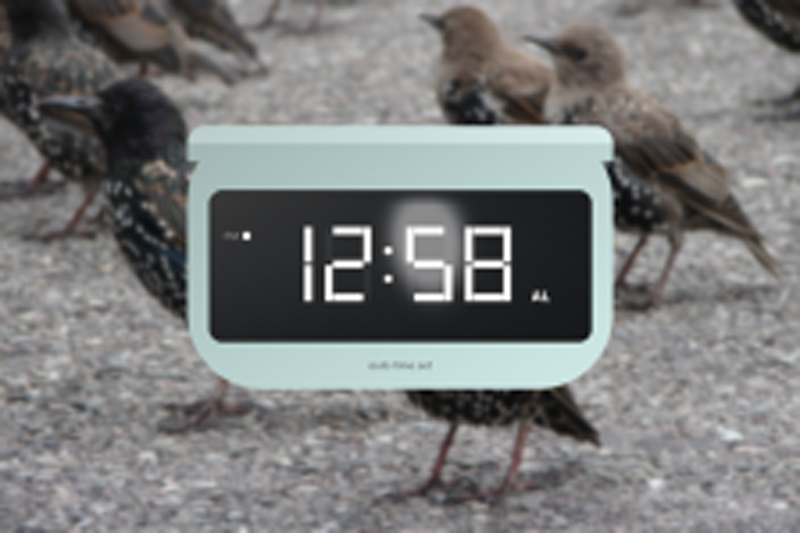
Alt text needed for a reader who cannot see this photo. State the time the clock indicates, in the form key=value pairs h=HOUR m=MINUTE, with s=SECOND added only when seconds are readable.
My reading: h=12 m=58
